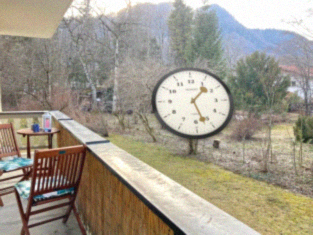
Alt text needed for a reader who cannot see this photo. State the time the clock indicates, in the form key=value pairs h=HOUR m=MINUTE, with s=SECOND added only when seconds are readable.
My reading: h=1 m=27
